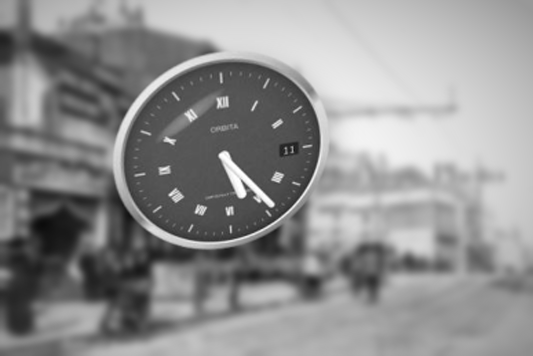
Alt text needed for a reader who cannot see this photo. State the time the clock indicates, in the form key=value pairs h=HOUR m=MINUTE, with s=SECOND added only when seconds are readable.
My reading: h=5 m=24
